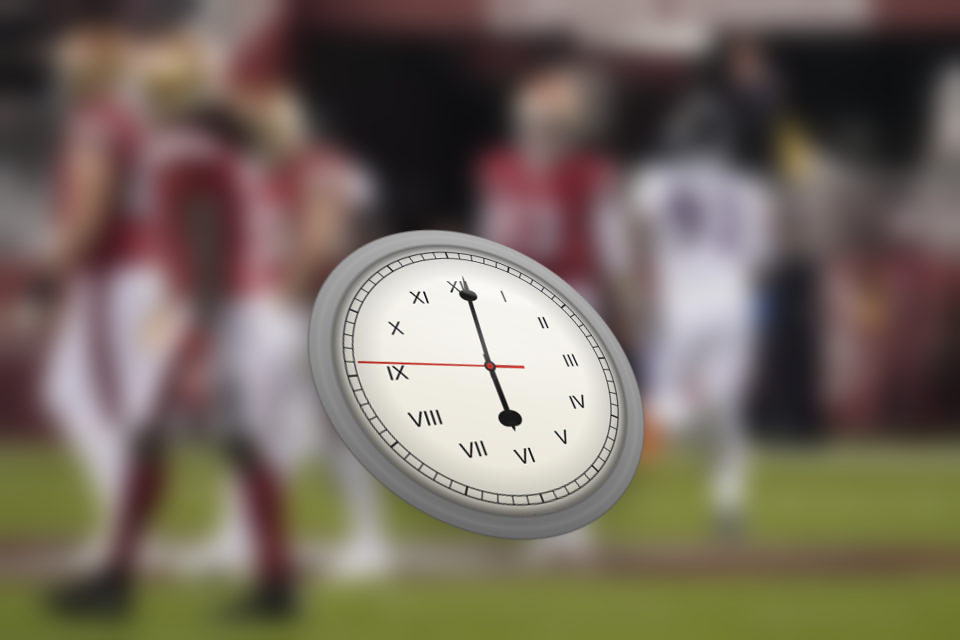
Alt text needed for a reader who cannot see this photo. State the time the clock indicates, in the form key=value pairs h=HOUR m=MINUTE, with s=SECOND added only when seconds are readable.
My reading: h=6 m=0 s=46
